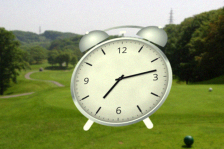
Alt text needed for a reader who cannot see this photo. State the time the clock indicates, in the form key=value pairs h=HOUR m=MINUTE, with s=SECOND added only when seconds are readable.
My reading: h=7 m=13
